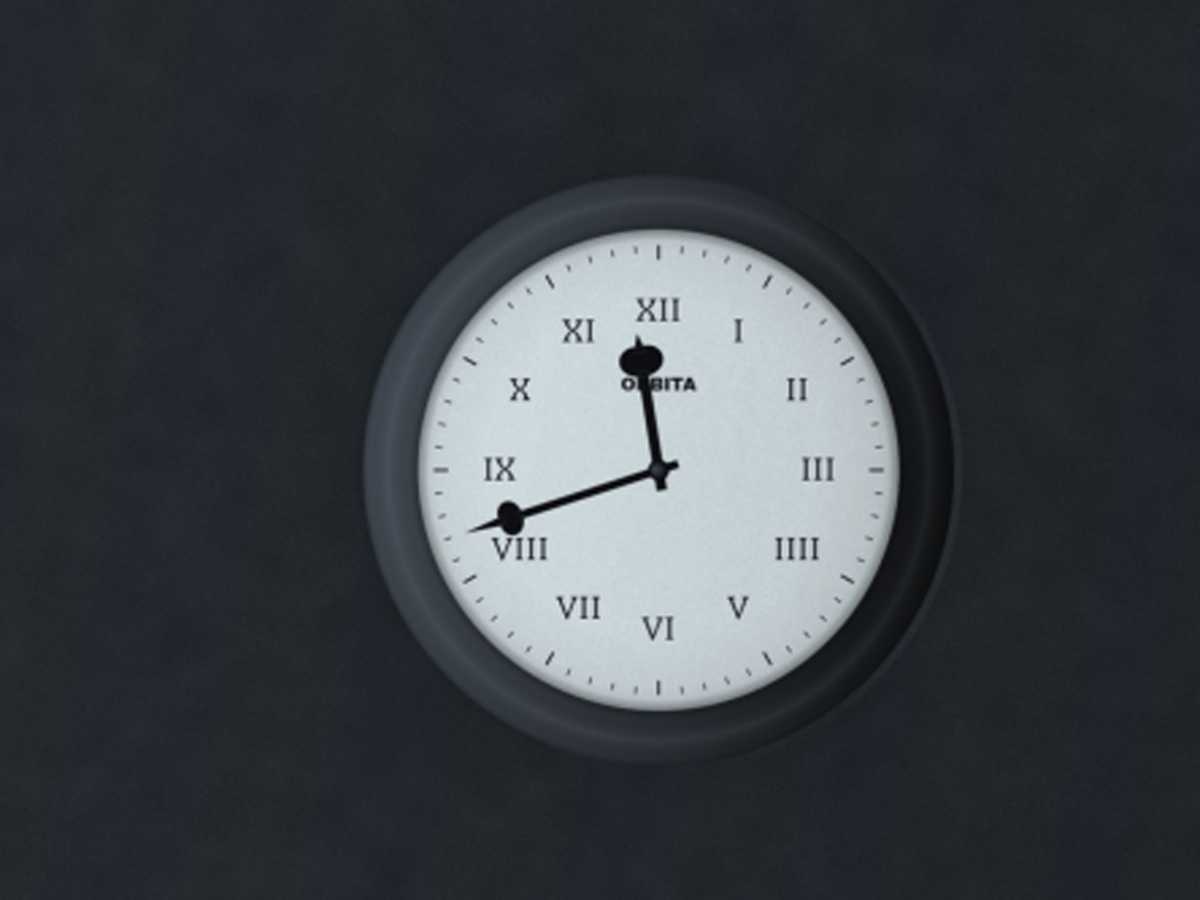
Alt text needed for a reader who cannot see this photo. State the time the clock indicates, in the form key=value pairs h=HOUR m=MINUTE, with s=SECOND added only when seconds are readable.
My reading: h=11 m=42
